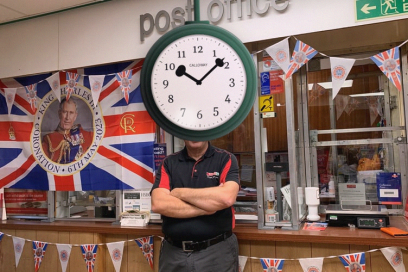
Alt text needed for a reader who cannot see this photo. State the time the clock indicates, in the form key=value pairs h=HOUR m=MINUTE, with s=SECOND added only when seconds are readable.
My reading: h=10 m=8
